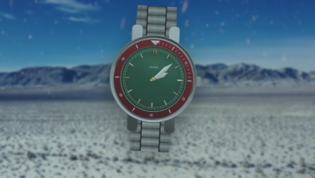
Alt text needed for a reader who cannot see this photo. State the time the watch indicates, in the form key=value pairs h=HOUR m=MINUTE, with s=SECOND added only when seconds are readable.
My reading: h=2 m=8
